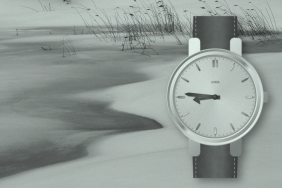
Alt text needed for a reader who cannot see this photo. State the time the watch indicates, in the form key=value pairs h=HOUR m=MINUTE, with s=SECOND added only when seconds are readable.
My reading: h=8 m=46
